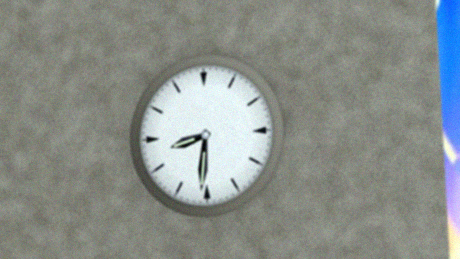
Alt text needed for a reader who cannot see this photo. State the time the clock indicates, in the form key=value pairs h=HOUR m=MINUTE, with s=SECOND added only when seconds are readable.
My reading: h=8 m=31
